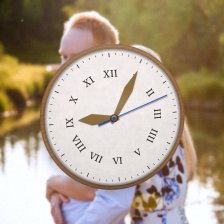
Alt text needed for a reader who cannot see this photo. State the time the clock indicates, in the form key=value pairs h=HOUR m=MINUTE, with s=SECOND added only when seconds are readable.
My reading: h=9 m=5 s=12
